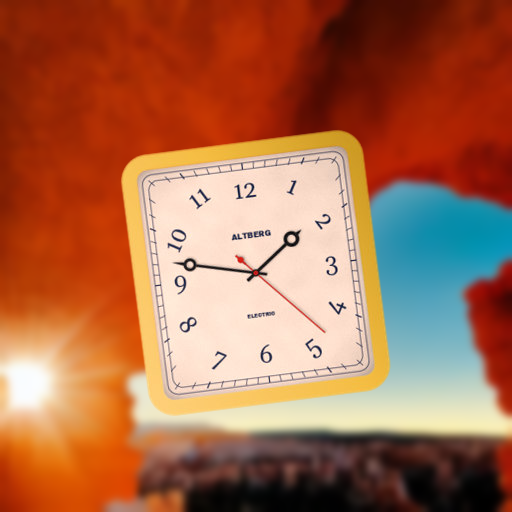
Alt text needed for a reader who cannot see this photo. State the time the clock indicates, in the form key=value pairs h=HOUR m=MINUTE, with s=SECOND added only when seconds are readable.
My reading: h=1 m=47 s=23
